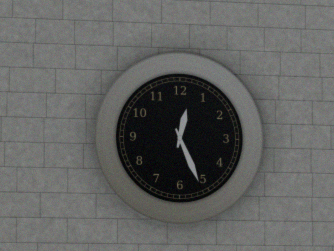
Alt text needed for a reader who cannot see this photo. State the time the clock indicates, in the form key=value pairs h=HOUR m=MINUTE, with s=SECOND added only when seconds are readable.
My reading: h=12 m=26
